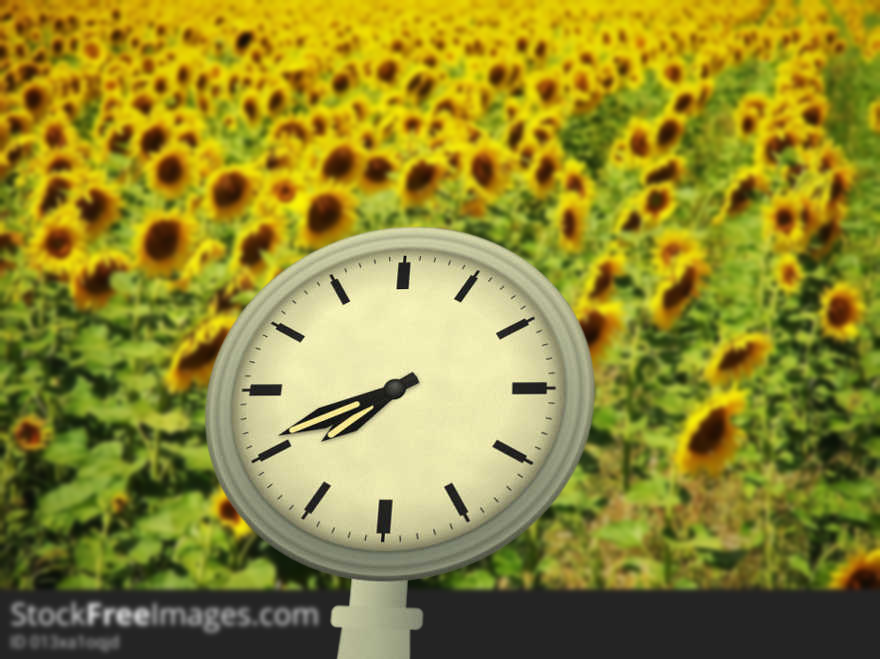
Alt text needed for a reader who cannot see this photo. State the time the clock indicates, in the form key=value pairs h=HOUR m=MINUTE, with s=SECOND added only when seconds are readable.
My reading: h=7 m=41
